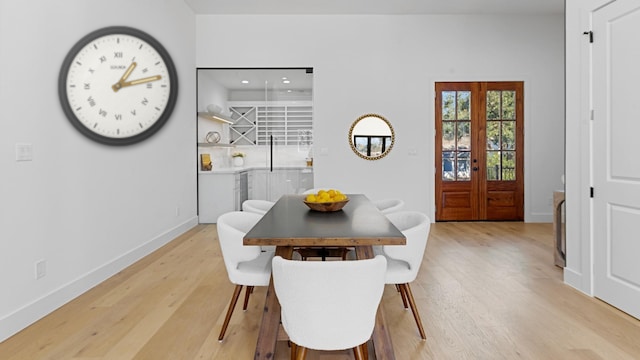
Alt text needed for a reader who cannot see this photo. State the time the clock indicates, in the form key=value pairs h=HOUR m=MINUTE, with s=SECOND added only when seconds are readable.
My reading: h=1 m=13
